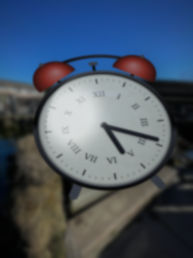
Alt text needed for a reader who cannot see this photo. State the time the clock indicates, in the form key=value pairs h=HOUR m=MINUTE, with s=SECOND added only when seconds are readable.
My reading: h=5 m=19
